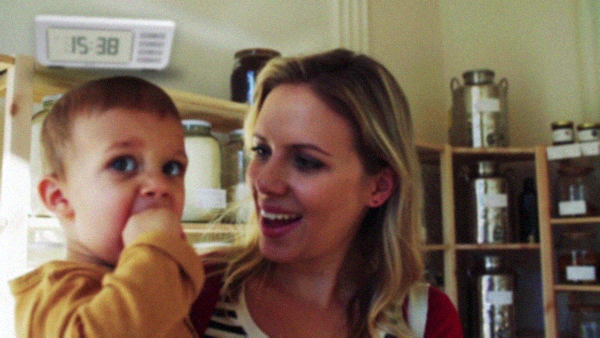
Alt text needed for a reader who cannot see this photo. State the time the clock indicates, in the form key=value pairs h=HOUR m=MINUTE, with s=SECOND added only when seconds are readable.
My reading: h=15 m=38
